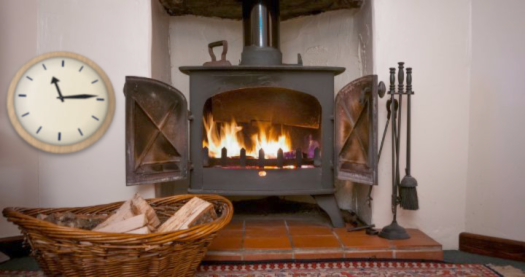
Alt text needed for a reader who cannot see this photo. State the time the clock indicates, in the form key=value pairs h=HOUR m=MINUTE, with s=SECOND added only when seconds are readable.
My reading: h=11 m=14
